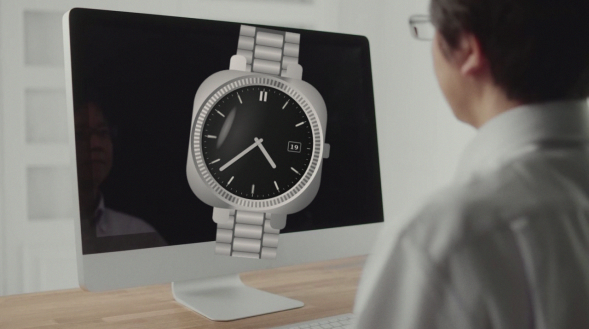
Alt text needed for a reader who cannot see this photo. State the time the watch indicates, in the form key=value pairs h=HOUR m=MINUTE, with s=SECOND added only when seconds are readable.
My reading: h=4 m=38
